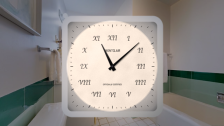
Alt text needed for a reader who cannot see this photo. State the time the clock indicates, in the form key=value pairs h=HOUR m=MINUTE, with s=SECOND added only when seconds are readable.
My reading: h=11 m=8
